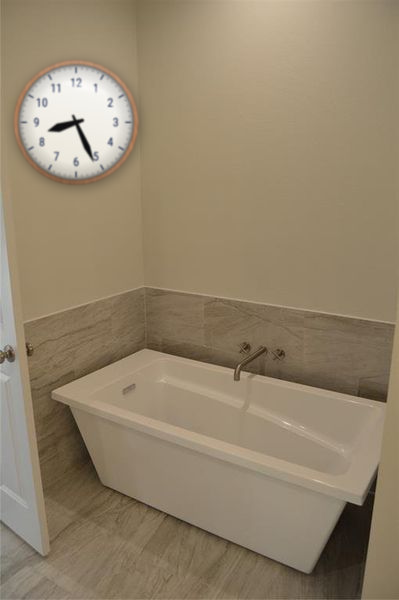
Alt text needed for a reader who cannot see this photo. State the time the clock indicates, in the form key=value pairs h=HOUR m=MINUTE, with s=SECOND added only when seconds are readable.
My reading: h=8 m=26
